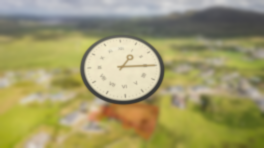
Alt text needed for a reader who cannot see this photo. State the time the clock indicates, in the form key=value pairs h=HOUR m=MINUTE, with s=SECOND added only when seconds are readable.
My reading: h=1 m=15
